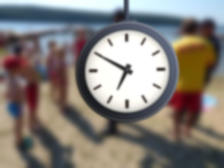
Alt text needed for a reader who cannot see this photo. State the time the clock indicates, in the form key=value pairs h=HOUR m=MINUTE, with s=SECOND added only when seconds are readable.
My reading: h=6 m=50
